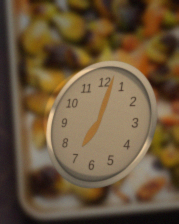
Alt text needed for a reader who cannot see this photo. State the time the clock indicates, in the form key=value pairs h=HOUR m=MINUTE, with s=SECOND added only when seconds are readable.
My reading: h=7 m=2
